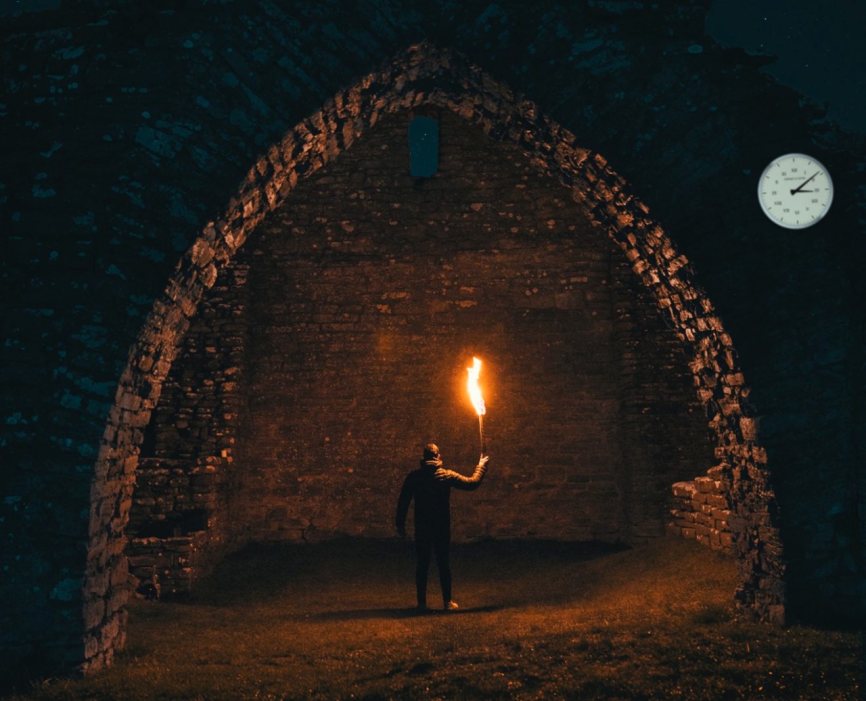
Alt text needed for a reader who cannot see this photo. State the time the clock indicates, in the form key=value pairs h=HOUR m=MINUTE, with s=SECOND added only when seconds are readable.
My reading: h=3 m=9
